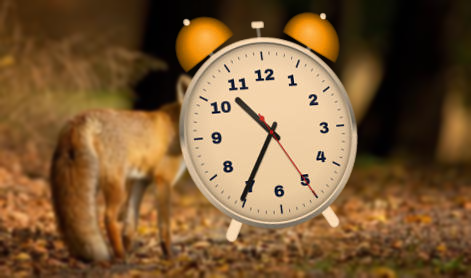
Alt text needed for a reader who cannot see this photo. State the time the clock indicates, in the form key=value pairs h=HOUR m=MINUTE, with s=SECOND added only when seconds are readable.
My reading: h=10 m=35 s=25
